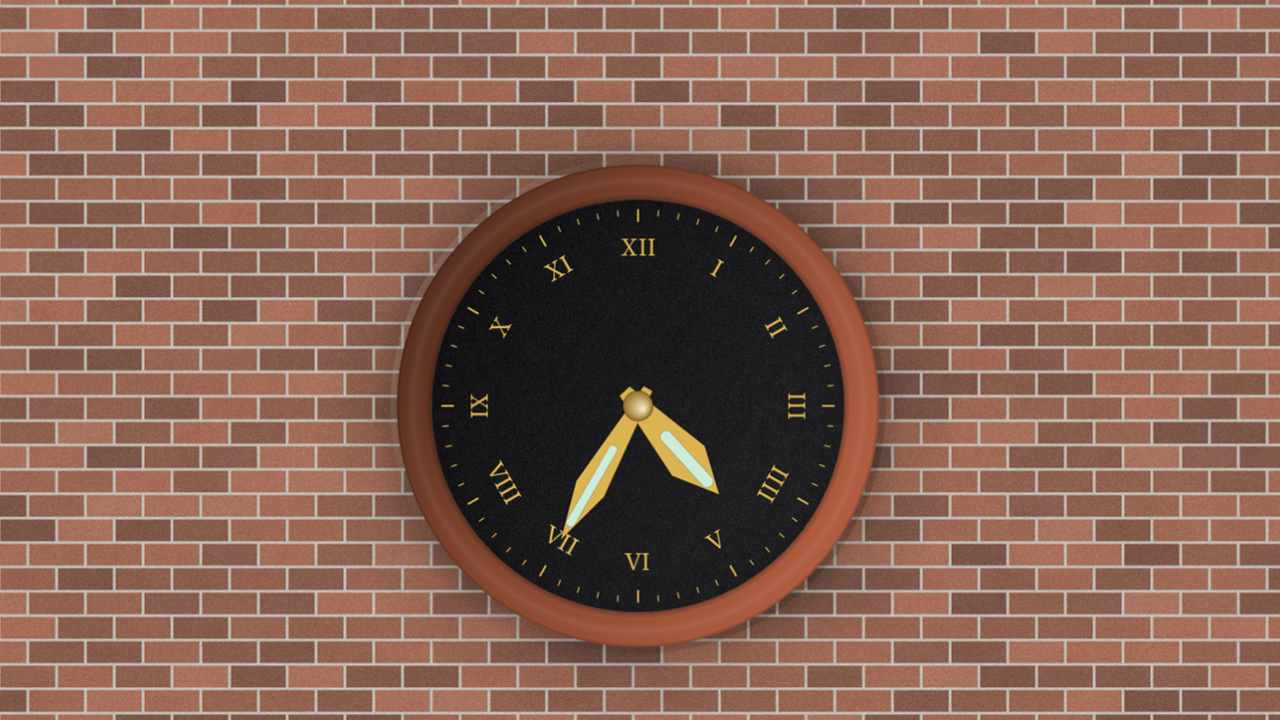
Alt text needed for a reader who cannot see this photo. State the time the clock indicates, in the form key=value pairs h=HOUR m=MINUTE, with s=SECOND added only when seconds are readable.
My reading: h=4 m=35
